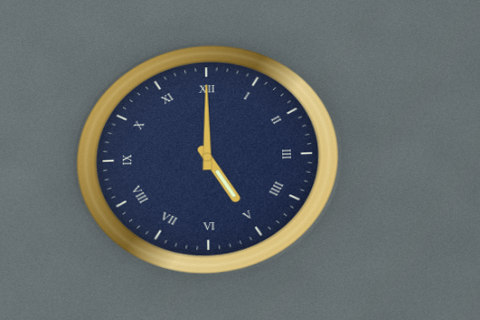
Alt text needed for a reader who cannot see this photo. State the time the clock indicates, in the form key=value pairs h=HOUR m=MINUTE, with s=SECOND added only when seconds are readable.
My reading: h=5 m=0
